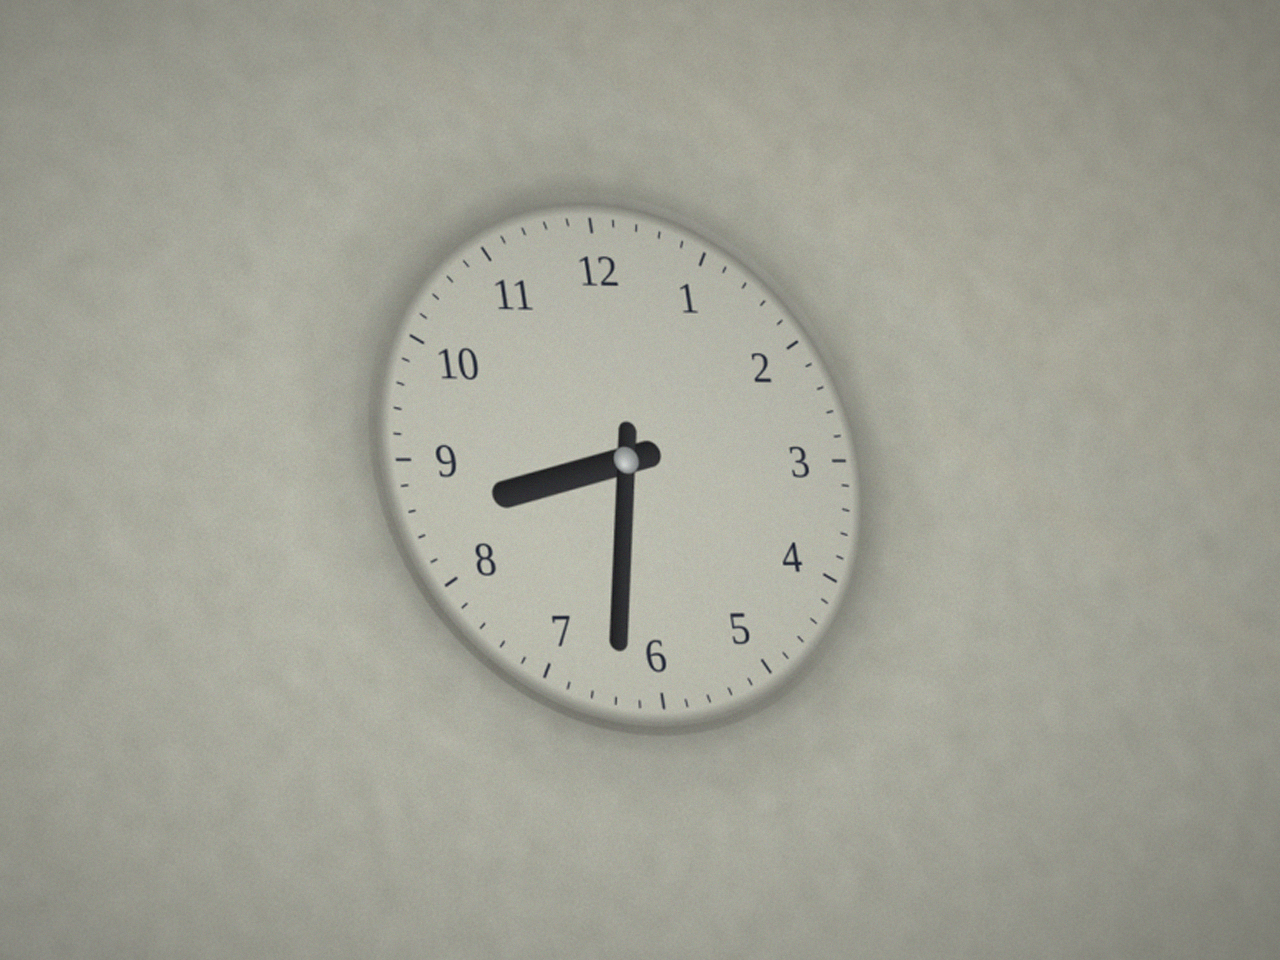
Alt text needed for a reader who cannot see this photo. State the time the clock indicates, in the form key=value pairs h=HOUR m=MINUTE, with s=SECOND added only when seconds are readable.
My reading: h=8 m=32
